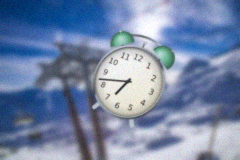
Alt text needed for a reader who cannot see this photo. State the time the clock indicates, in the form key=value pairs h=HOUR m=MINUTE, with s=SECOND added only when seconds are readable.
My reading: h=6 m=42
